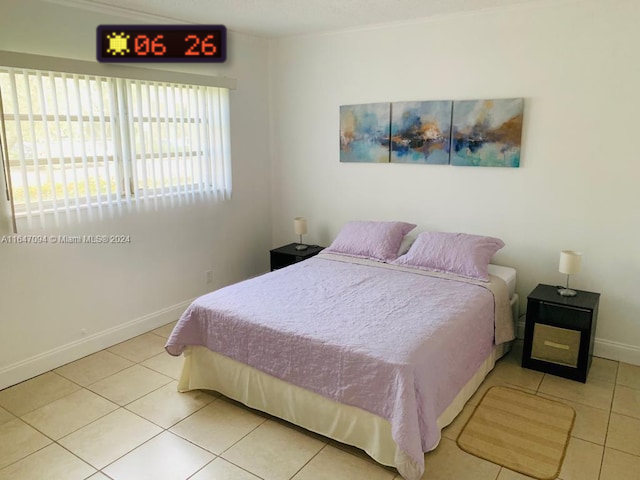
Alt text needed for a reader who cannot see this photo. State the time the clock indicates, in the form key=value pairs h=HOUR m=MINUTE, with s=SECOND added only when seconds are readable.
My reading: h=6 m=26
